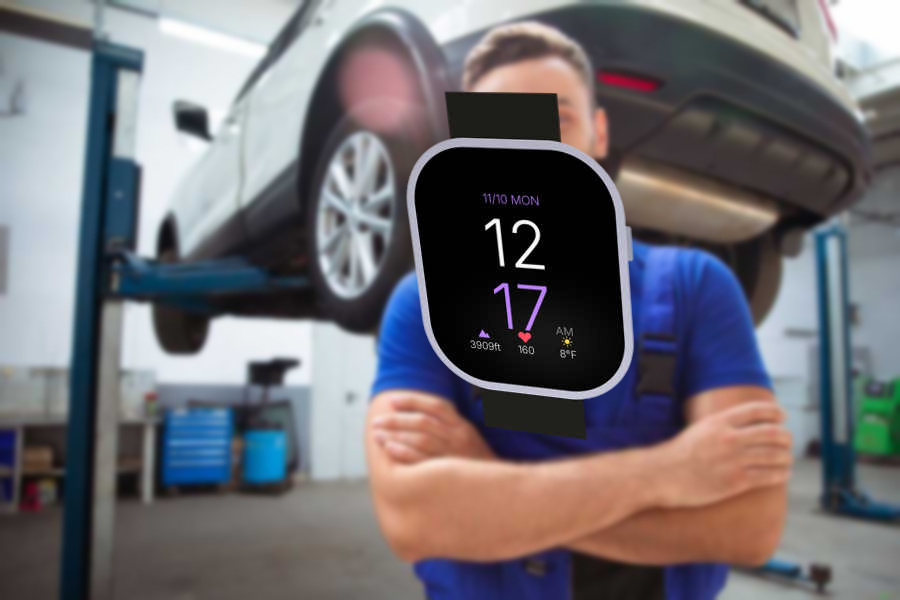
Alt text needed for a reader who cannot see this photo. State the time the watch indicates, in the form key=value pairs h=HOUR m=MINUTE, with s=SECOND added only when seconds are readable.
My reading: h=12 m=17
